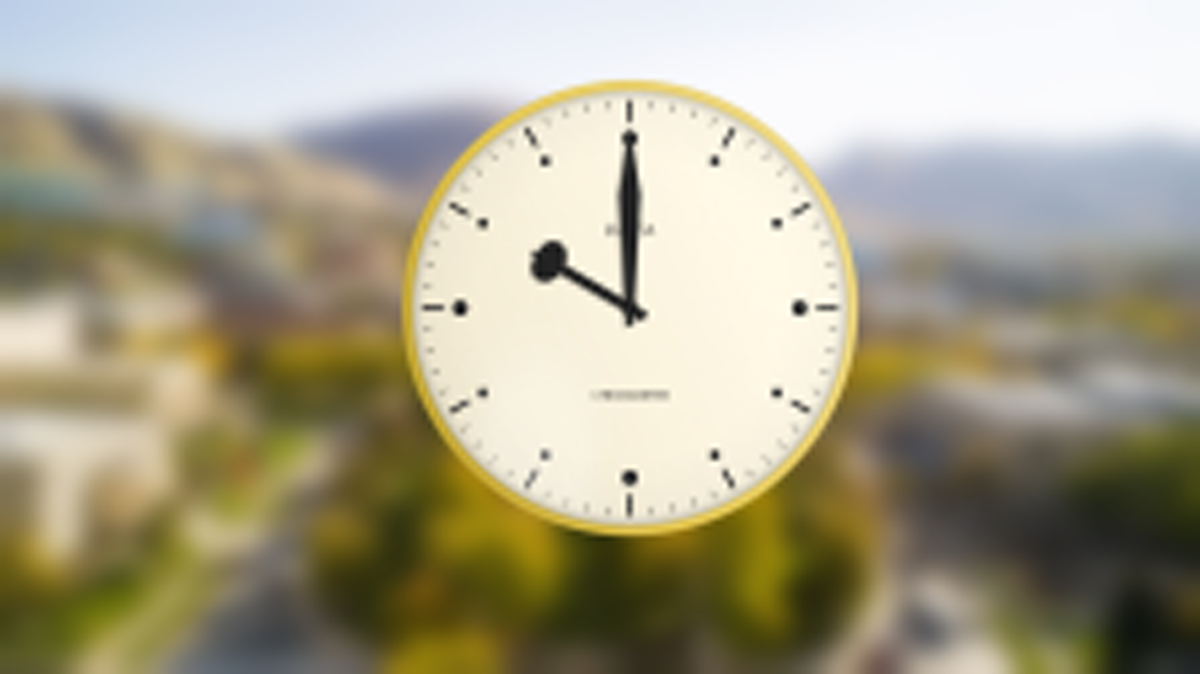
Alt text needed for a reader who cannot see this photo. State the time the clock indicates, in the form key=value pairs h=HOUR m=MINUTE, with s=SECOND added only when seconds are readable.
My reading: h=10 m=0
